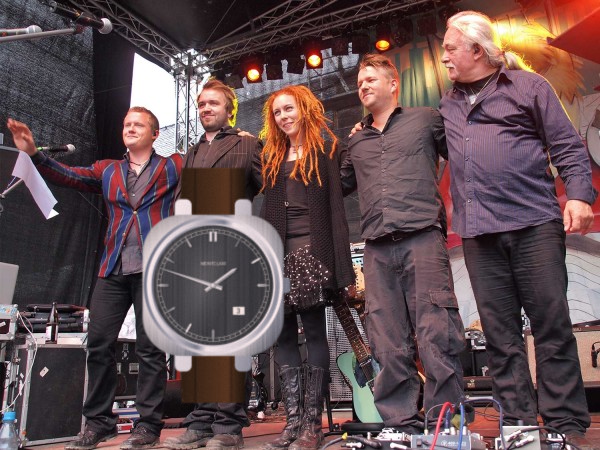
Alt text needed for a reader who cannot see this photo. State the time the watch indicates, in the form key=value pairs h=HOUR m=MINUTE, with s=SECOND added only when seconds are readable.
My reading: h=1 m=48
